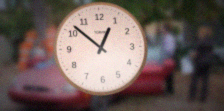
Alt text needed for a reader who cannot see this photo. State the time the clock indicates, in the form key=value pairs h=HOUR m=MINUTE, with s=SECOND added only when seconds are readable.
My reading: h=12 m=52
